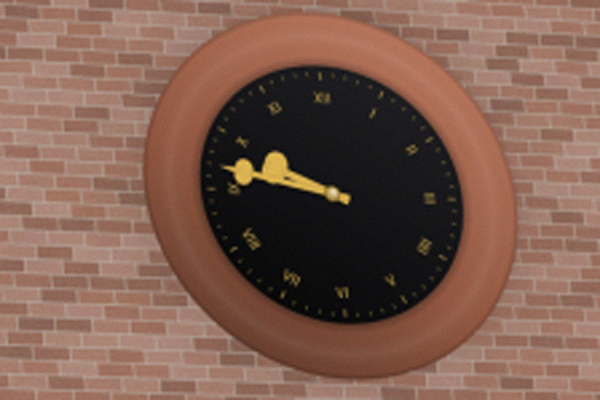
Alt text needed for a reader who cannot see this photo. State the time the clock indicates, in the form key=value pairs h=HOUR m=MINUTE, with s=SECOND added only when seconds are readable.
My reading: h=9 m=47
